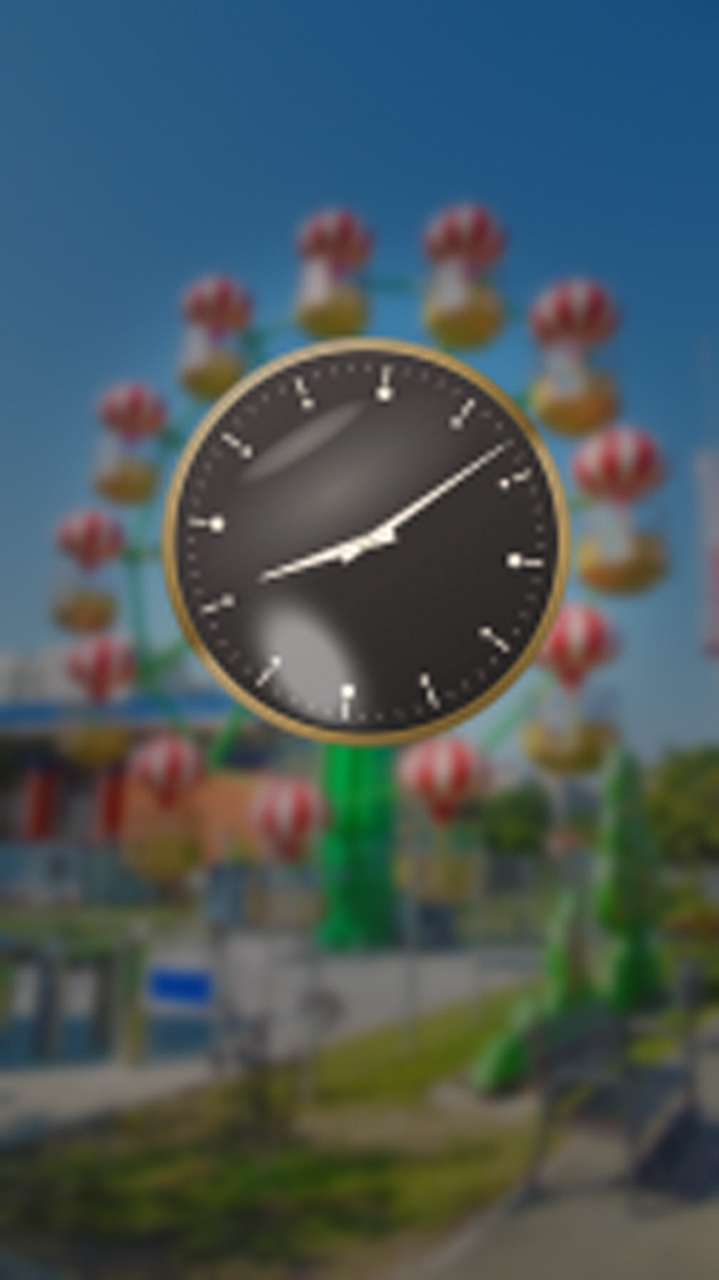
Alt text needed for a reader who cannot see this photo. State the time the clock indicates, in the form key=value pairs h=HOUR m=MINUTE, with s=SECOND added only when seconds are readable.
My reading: h=8 m=8
